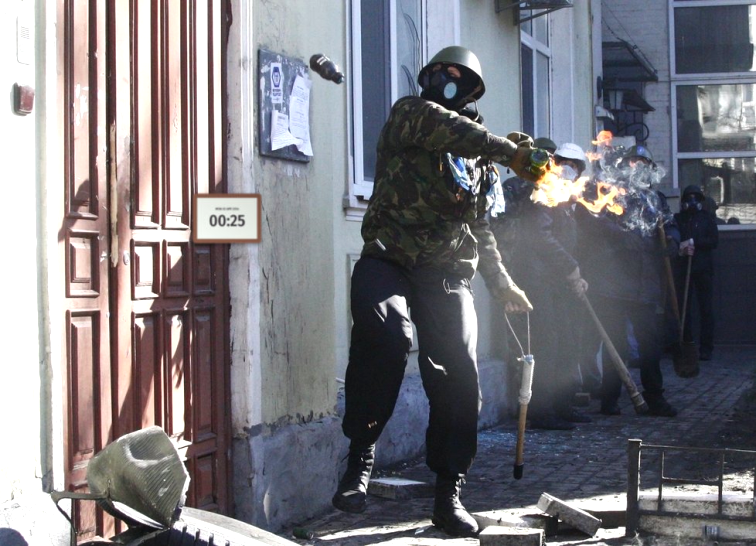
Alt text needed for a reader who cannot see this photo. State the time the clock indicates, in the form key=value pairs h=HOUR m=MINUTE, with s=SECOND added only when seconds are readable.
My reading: h=0 m=25
